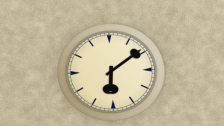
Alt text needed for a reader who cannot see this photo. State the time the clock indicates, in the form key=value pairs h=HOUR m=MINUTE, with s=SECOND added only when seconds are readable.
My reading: h=6 m=9
